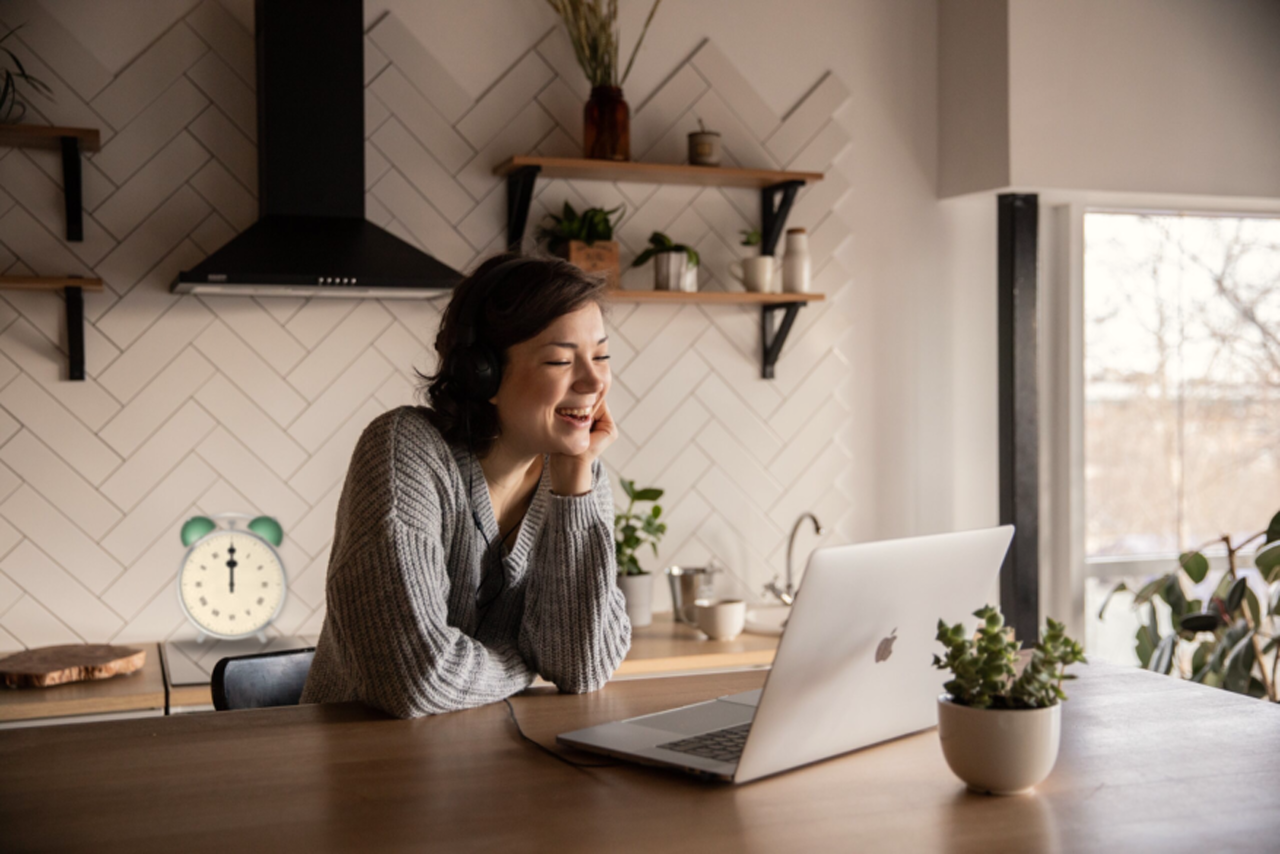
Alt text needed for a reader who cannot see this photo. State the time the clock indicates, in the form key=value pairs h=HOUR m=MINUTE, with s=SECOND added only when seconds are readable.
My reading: h=12 m=0
